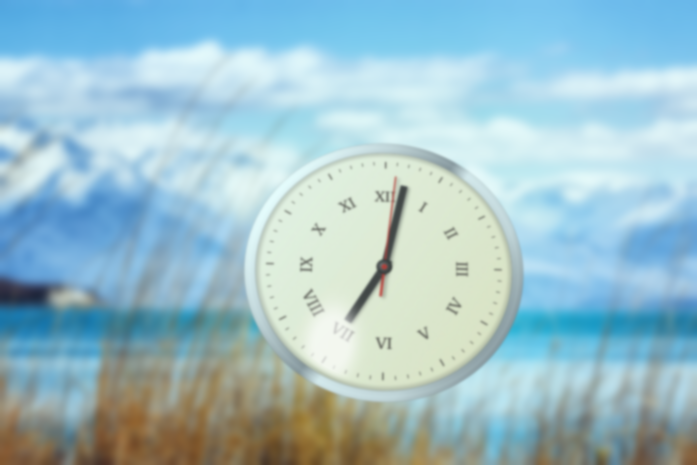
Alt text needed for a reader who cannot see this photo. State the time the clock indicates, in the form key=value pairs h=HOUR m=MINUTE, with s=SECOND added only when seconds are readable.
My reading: h=7 m=2 s=1
